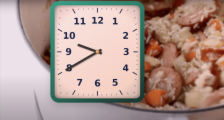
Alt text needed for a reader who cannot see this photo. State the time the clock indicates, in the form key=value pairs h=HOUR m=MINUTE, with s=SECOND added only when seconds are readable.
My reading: h=9 m=40
